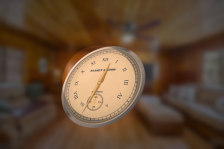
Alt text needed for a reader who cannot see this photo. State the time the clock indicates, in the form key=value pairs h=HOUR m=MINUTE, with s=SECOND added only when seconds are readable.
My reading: h=12 m=33
